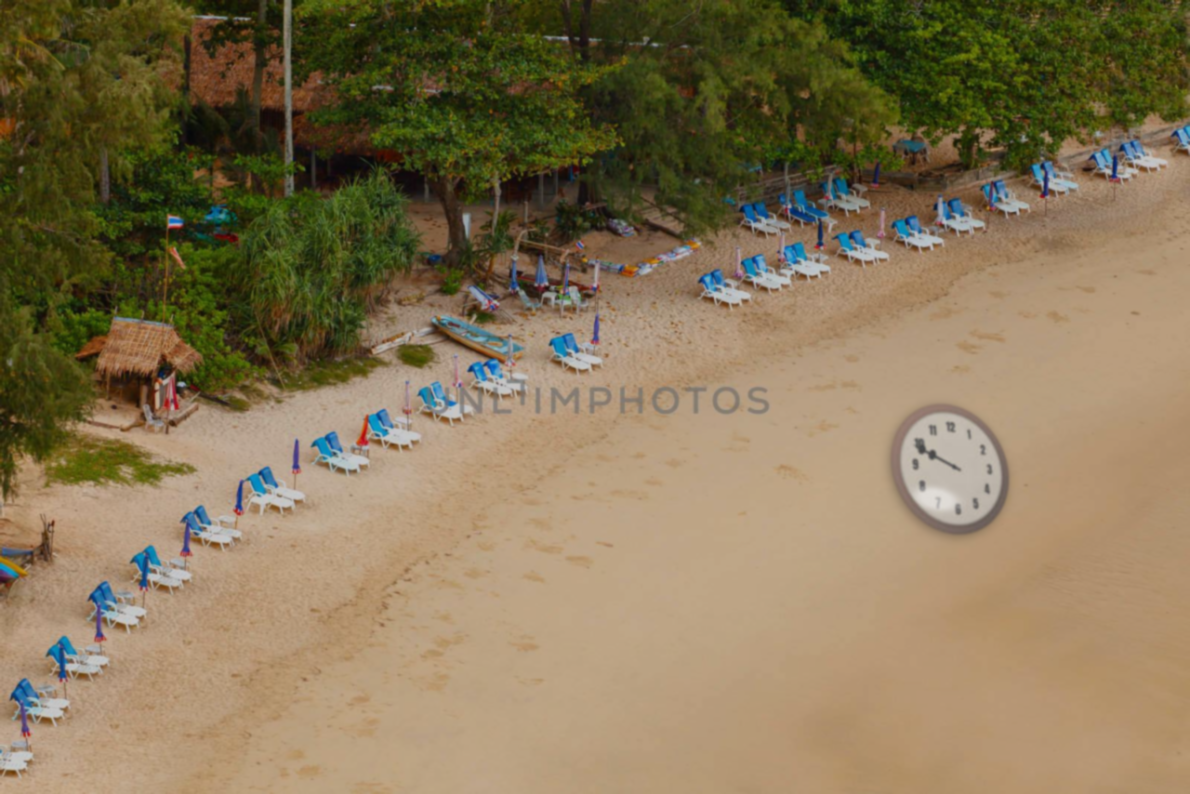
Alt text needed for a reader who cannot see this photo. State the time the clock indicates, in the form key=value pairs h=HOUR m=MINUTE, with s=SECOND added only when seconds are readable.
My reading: h=9 m=49
